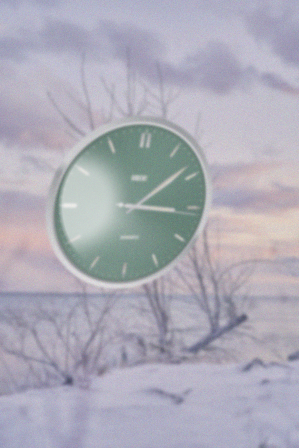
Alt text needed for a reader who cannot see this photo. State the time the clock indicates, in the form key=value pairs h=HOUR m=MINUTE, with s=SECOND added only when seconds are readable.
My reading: h=3 m=8 s=16
